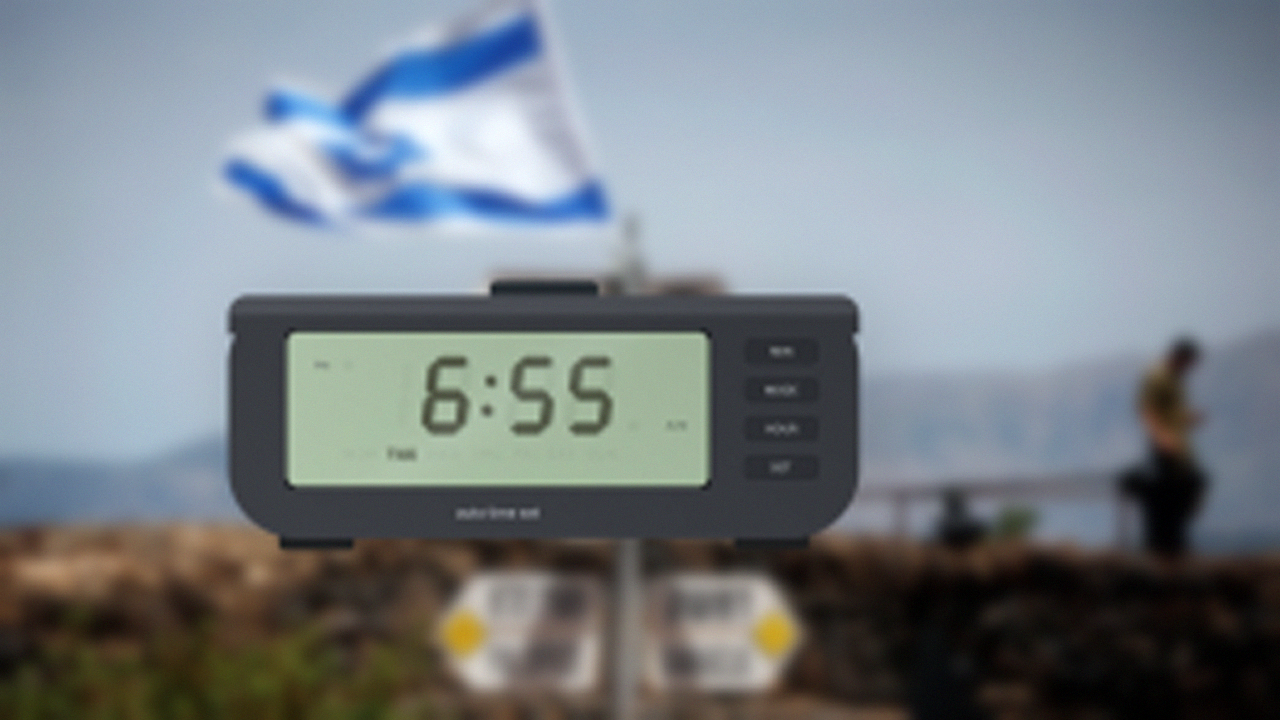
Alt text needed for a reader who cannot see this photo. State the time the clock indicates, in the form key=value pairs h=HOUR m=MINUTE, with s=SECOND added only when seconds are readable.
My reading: h=6 m=55
